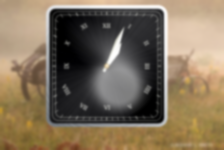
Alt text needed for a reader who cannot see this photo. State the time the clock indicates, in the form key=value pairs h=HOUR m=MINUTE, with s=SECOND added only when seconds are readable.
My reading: h=1 m=4
